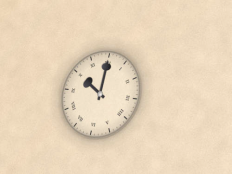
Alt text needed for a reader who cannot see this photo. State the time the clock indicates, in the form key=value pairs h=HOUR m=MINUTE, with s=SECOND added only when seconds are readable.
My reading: h=10 m=0
